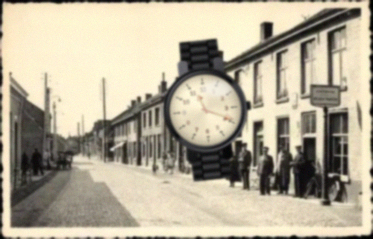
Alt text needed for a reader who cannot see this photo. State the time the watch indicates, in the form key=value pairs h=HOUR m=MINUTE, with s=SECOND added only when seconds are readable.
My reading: h=11 m=19
